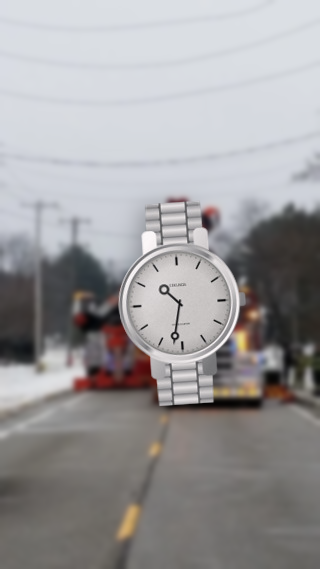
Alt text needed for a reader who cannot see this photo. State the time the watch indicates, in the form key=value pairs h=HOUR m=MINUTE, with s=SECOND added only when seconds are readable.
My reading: h=10 m=32
